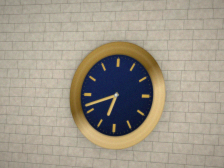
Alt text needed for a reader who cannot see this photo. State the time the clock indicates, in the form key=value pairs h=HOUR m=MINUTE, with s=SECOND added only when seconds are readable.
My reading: h=6 m=42
